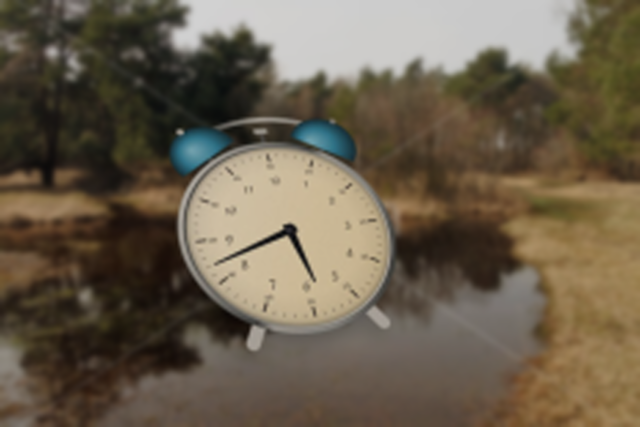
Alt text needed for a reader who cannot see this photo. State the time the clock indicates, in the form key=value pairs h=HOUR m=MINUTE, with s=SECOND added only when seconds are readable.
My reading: h=5 m=42
